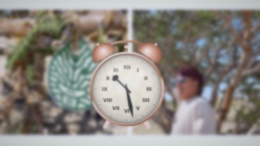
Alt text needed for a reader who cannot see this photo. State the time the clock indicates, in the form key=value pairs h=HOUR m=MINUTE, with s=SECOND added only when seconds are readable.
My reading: h=10 m=28
